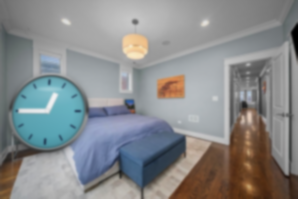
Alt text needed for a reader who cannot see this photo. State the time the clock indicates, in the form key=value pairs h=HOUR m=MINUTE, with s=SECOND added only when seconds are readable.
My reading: h=12 m=45
